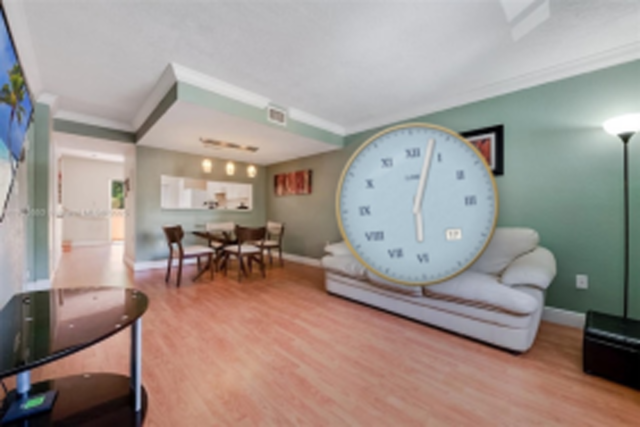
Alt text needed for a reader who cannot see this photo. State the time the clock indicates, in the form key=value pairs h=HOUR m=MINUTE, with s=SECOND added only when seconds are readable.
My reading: h=6 m=3
